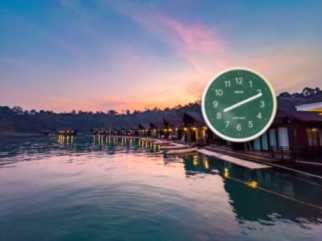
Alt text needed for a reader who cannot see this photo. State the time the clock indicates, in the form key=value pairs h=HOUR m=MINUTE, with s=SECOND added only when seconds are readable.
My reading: h=8 m=11
